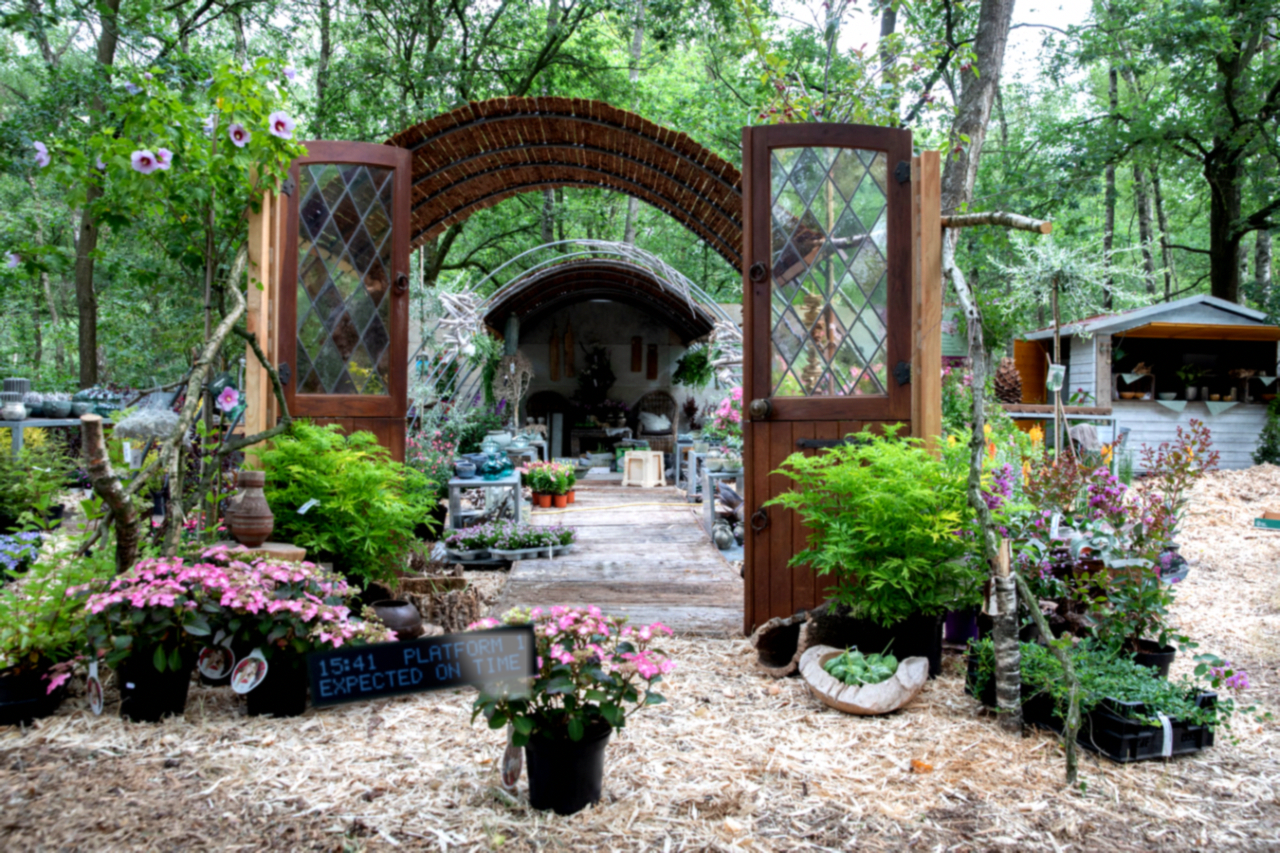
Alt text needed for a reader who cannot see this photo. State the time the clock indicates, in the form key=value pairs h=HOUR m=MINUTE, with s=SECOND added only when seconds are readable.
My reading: h=15 m=41
